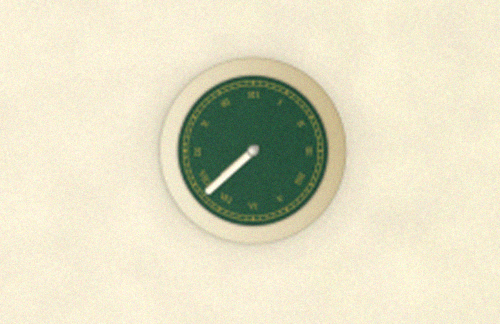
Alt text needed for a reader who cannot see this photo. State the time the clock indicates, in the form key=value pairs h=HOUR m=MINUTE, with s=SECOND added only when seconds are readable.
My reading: h=7 m=38
